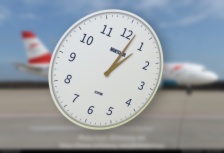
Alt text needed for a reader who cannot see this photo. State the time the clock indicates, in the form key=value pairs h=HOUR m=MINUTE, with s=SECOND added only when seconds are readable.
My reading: h=1 m=2
